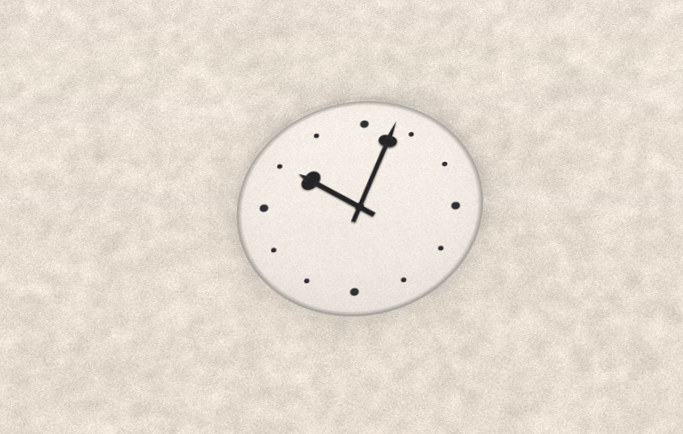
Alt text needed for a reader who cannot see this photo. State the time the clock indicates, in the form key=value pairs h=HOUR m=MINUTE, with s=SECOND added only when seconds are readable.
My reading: h=10 m=3
